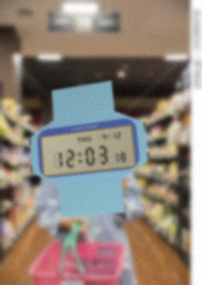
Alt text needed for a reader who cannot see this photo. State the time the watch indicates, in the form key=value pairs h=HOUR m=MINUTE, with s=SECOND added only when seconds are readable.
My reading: h=12 m=3
